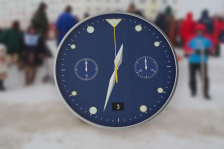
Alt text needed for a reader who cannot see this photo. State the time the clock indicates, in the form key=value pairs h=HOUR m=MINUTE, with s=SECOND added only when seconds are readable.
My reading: h=12 m=33
